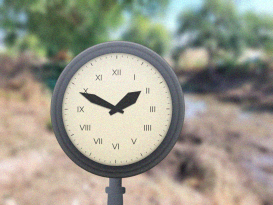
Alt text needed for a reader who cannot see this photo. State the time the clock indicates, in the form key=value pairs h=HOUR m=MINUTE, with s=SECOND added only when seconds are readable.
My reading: h=1 m=49
